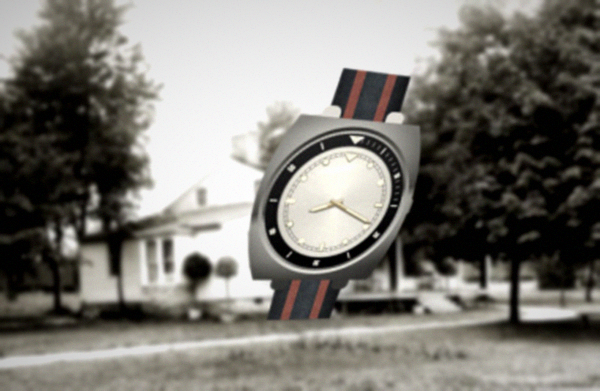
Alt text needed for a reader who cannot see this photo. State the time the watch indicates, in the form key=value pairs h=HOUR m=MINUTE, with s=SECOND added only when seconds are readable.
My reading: h=8 m=19
